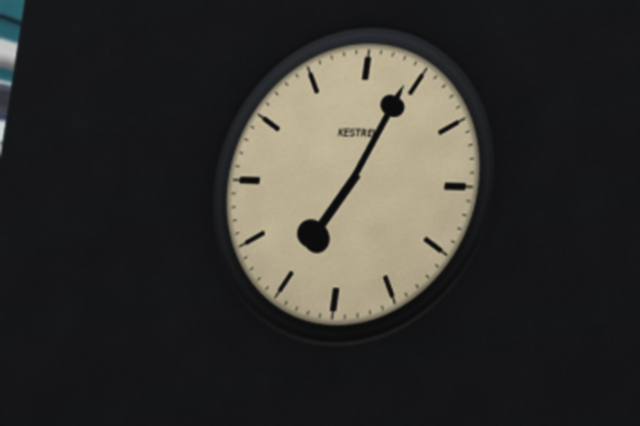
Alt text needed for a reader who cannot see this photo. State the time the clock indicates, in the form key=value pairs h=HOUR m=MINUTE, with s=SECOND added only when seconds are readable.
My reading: h=7 m=4
